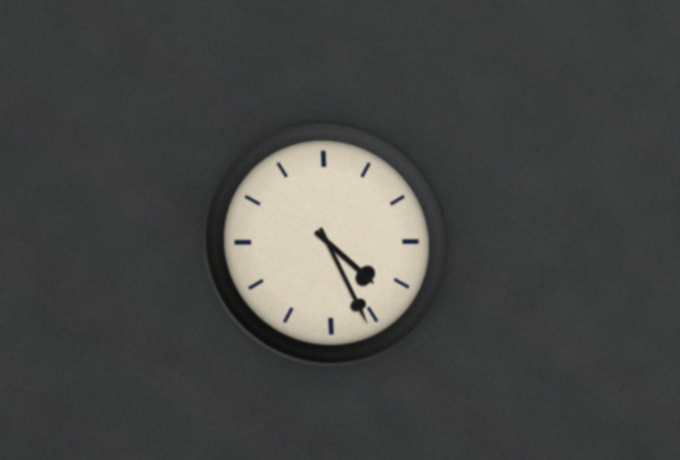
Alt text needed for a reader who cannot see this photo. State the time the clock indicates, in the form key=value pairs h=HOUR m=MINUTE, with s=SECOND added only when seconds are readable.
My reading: h=4 m=26
